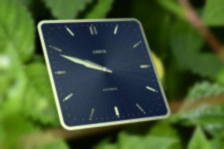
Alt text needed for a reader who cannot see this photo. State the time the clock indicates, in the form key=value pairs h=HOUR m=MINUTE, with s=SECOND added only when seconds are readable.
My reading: h=9 m=49
